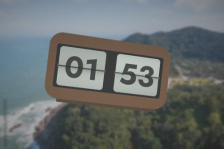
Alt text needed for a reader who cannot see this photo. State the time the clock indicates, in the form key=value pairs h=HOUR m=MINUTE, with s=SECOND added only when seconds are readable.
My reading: h=1 m=53
